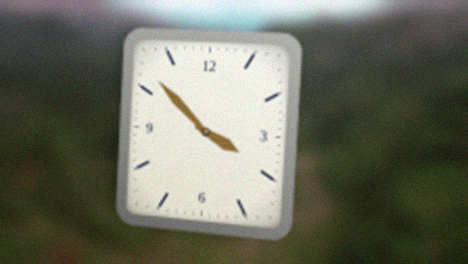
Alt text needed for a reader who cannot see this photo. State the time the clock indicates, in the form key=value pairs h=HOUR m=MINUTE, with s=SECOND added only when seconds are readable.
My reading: h=3 m=52
